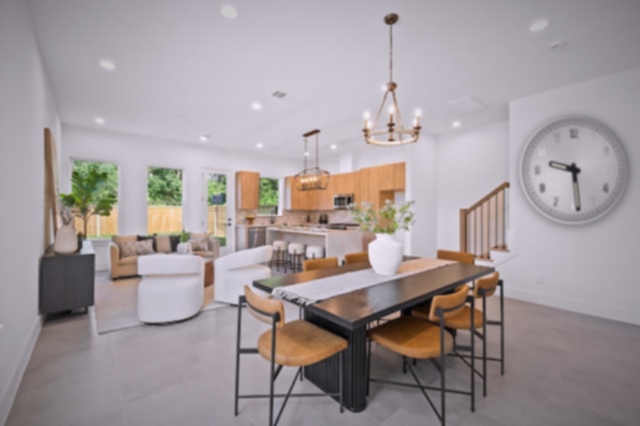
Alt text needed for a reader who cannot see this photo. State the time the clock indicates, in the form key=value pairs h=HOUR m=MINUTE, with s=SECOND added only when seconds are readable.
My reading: h=9 m=29
